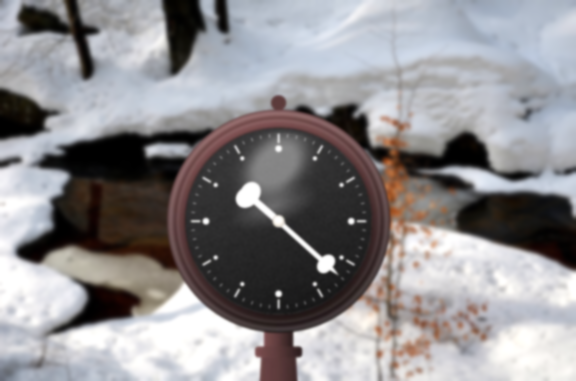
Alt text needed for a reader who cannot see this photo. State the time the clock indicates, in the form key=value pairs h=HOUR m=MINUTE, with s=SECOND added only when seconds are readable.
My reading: h=10 m=22
